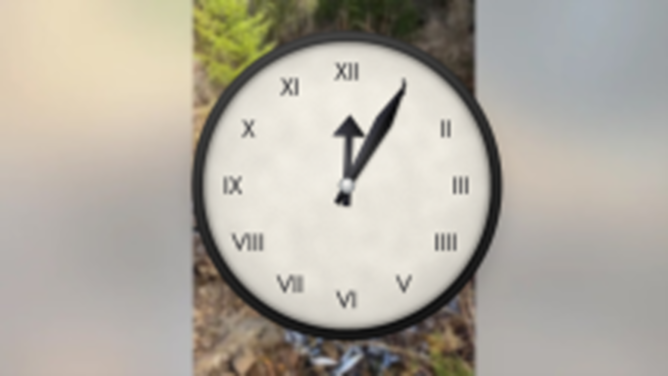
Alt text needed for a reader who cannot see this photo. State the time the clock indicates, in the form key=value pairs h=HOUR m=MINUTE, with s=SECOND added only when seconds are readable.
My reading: h=12 m=5
